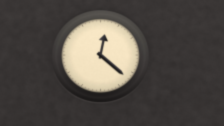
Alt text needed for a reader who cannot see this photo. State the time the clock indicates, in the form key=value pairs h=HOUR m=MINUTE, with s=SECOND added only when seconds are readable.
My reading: h=12 m=22
